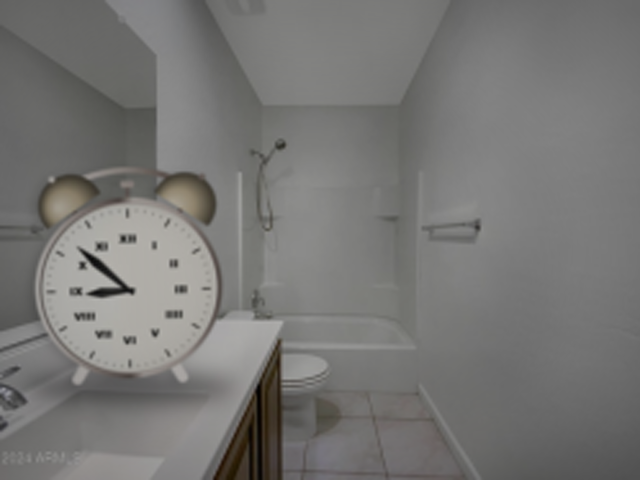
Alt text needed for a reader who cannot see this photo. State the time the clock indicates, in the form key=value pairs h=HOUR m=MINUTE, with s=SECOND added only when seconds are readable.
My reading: h=8 m=52
